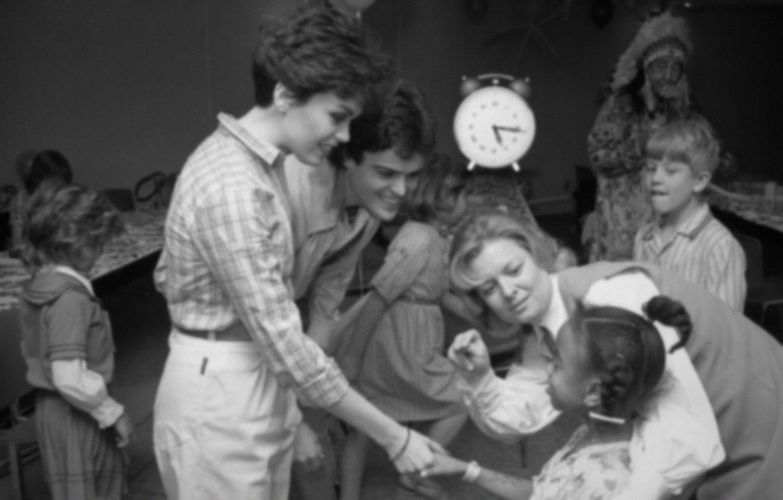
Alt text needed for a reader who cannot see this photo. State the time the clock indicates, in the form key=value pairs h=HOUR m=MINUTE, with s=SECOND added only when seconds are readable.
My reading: h=5 m=16
